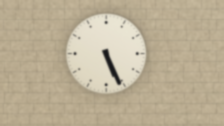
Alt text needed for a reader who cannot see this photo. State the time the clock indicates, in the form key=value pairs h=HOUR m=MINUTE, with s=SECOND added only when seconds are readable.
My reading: h=5 m=26
